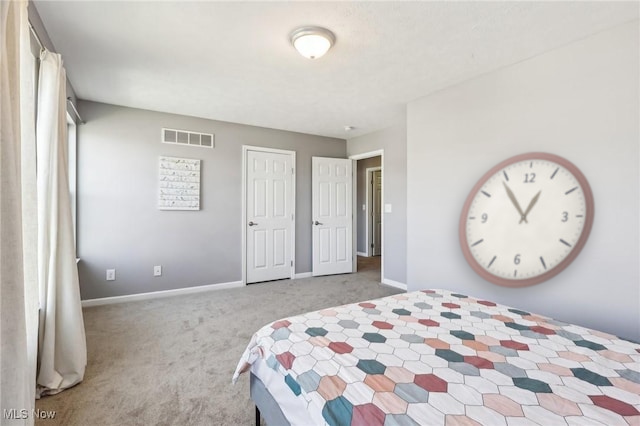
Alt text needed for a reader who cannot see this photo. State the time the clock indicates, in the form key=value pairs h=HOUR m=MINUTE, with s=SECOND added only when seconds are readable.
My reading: h=12 m=54
